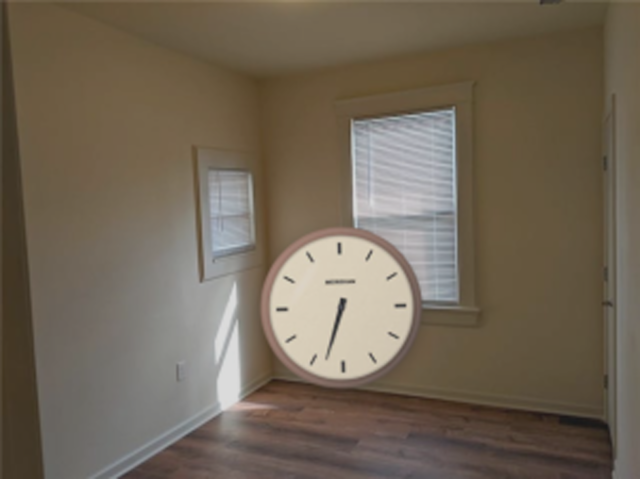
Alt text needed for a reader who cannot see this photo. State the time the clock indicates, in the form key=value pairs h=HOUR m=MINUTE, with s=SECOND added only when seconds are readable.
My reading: h=6 m=33
